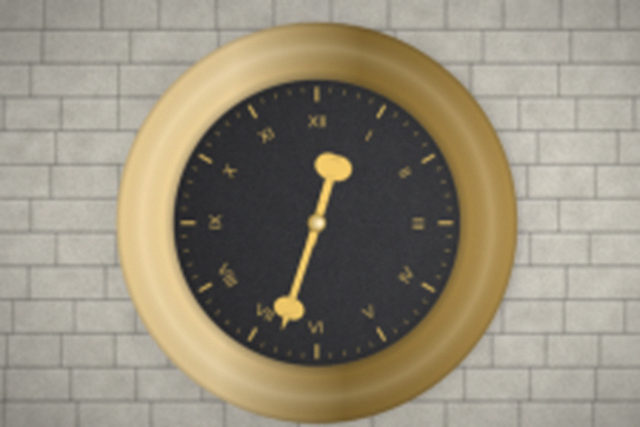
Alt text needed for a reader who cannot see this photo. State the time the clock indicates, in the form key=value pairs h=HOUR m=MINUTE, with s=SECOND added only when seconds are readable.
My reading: h=12 m=33
